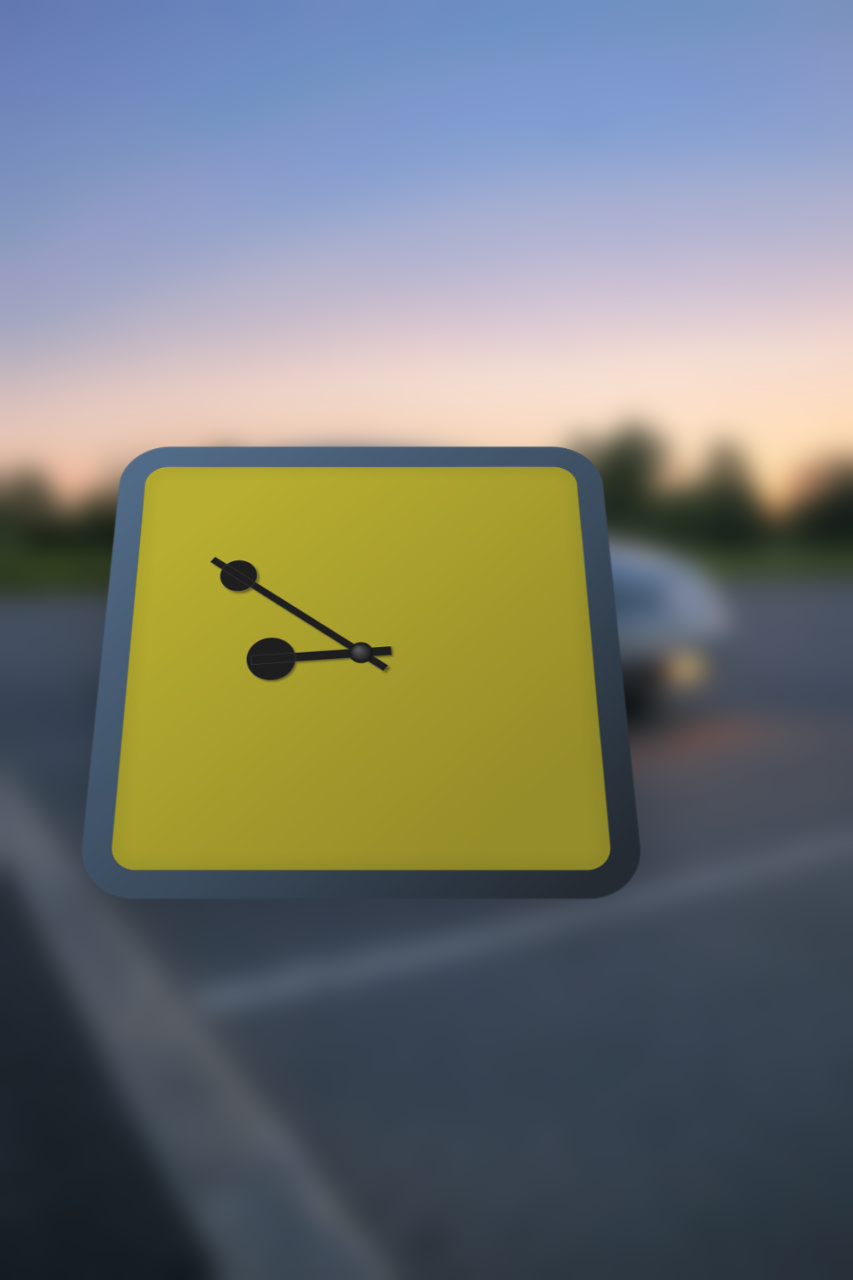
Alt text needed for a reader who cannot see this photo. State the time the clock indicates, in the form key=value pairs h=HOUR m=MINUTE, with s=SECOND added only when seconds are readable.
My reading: h=8 m=51
